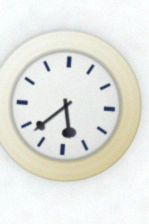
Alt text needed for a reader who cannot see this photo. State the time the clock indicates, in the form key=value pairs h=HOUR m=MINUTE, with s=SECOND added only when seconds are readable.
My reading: h=5 m=38
